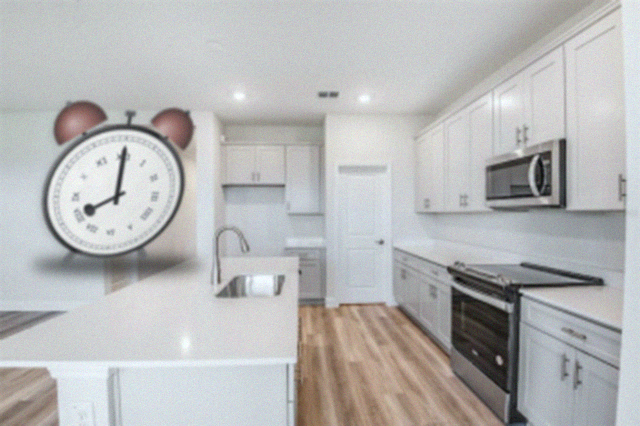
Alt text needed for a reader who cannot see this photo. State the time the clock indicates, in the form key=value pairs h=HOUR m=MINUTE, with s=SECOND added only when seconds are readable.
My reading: h=8 m=0
